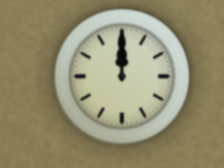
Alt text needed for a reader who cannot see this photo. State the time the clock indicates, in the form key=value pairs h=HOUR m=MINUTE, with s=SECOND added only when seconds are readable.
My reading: h=12 m=0
